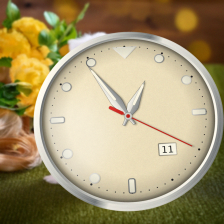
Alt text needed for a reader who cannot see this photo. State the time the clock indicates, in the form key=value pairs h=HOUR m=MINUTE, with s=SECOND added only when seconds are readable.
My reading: h=12 m=54 s=20
